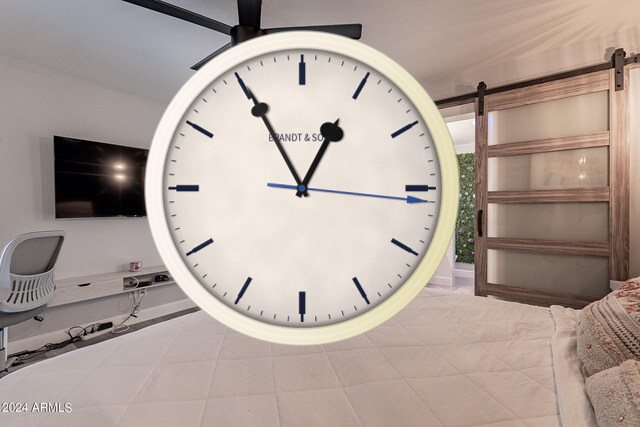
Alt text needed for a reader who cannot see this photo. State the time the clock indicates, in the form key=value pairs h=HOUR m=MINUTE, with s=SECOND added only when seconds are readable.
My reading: h=12 m=55 s=16
